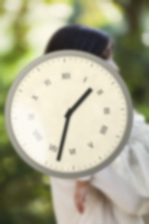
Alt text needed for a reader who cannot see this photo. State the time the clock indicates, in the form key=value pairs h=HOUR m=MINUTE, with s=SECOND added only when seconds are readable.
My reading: h=1 m=33
